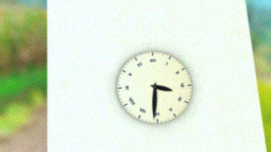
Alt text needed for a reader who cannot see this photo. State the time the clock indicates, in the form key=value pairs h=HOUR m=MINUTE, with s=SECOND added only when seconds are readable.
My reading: h=3 m=31
